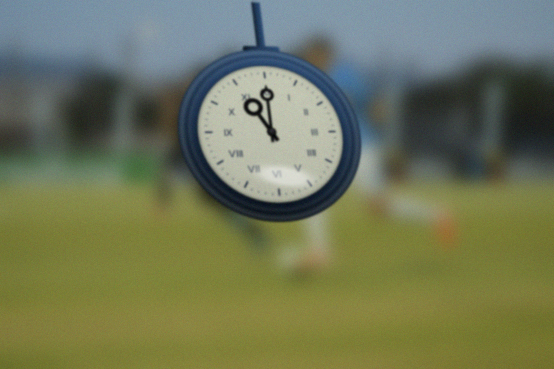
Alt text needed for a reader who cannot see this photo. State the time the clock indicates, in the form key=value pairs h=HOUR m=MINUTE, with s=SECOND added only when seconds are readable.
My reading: h=11 m=0
